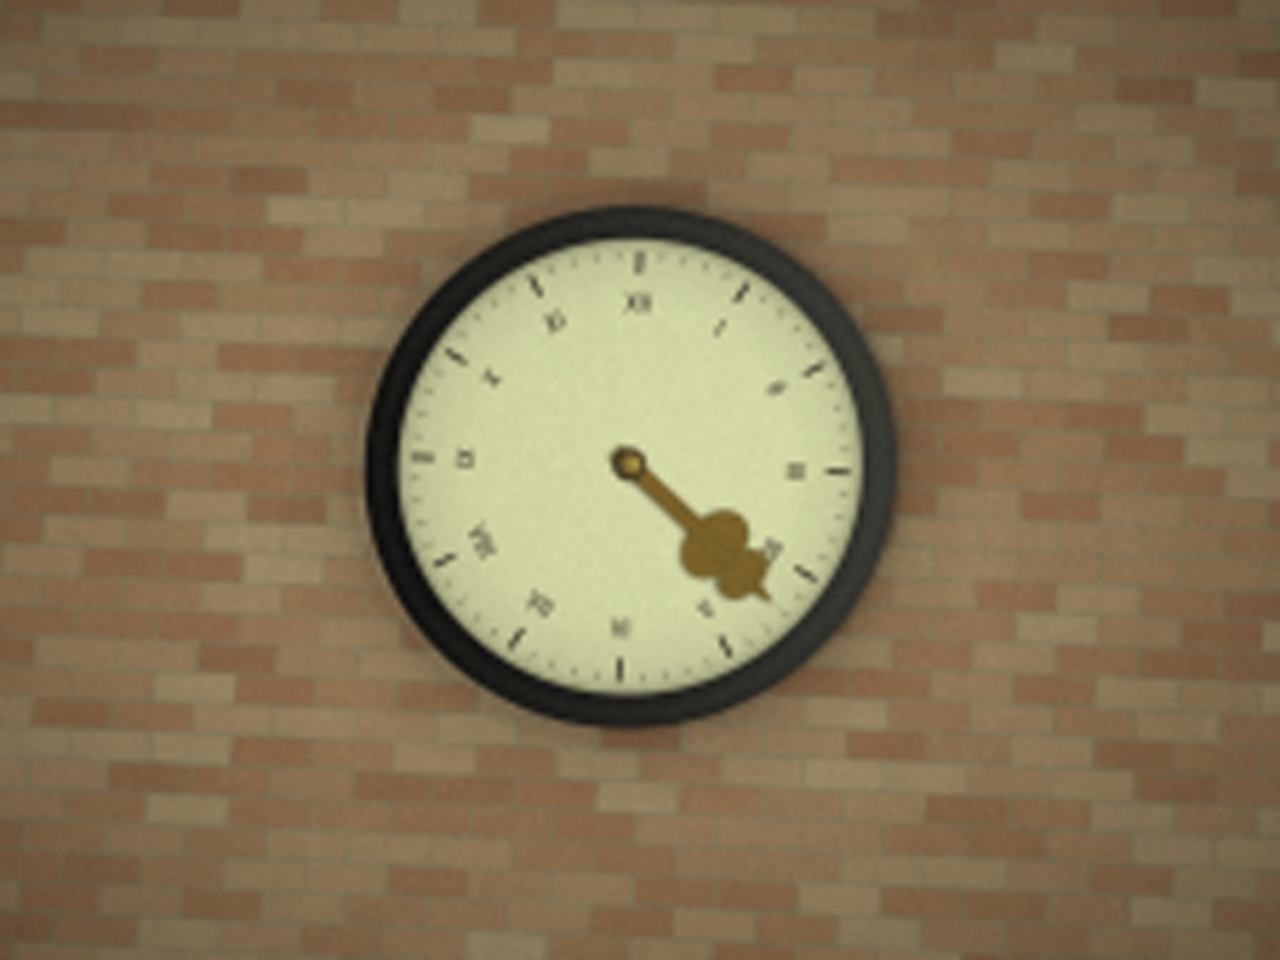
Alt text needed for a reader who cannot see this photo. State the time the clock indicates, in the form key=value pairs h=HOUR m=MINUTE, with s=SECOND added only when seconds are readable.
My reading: h=4 m=22
